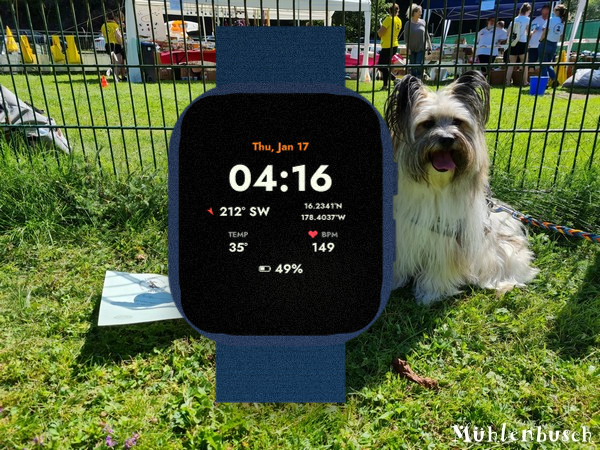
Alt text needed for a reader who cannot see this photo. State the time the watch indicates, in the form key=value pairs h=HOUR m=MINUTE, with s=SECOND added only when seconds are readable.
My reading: h=4 m=16
